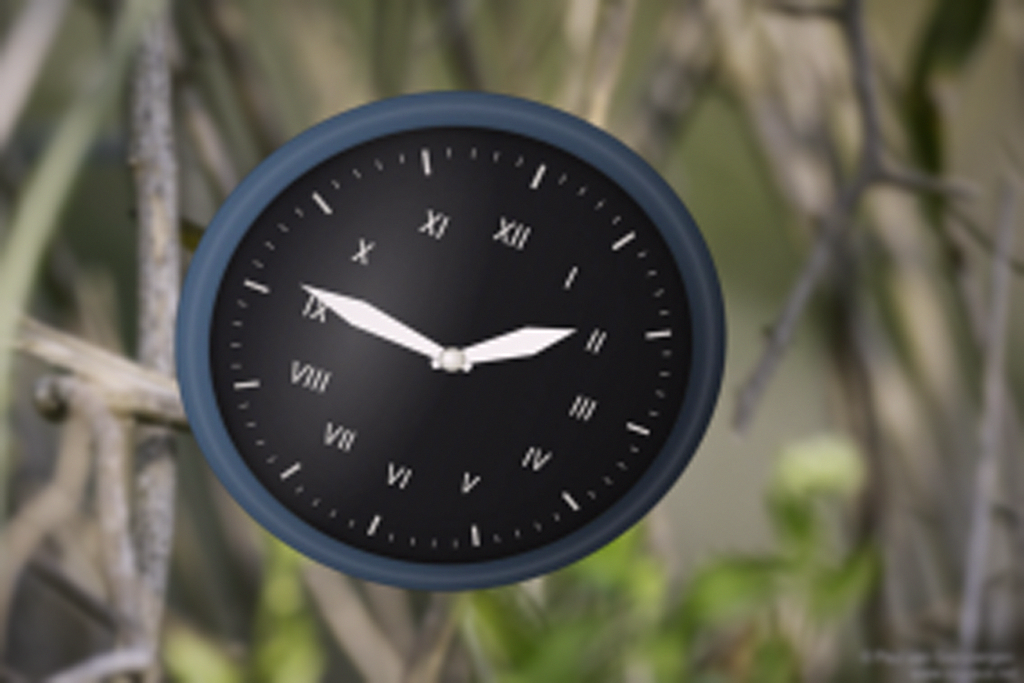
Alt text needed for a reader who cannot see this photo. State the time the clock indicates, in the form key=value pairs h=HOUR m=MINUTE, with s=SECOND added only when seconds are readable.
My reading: h=1 m=46
